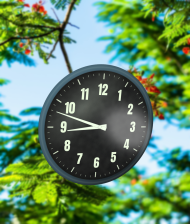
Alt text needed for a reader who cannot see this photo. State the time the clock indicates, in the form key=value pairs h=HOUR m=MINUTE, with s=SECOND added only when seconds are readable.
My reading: h=8 m=48
